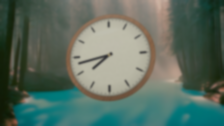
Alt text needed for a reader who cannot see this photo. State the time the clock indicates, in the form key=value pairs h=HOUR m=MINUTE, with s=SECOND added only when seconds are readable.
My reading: h=7 m=43
